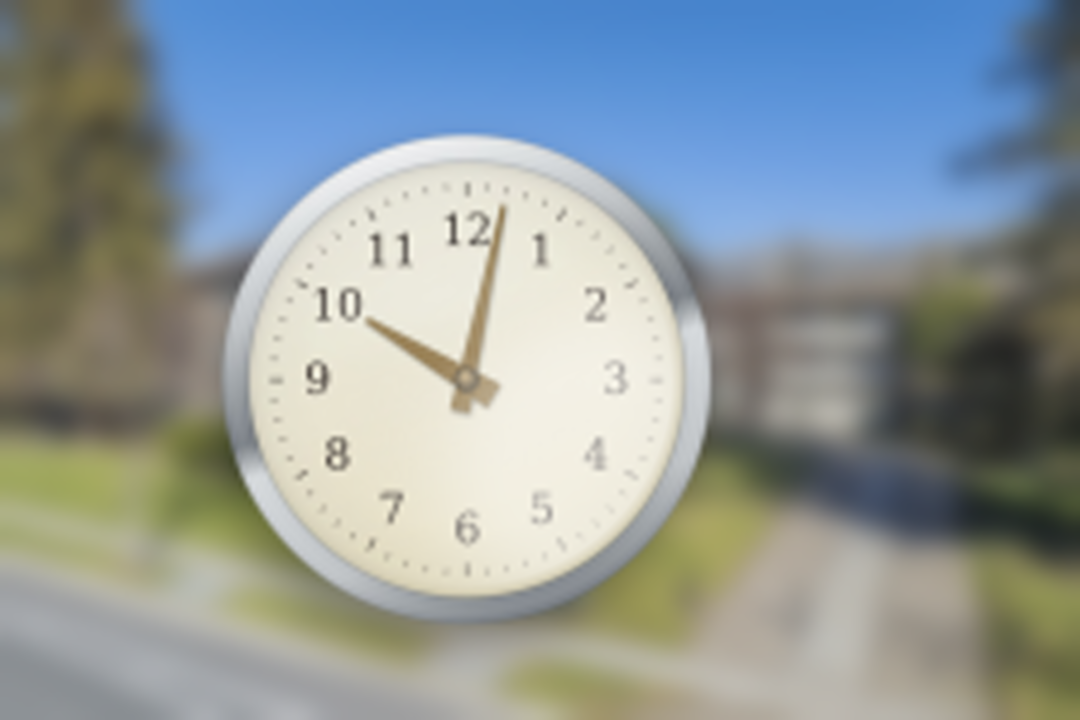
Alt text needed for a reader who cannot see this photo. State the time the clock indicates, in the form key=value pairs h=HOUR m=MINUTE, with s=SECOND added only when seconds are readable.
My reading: h=10 m=2
